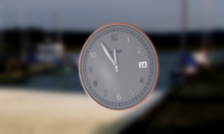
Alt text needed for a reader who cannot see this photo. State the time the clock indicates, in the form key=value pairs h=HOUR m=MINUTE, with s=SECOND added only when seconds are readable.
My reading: h=11 m=55
